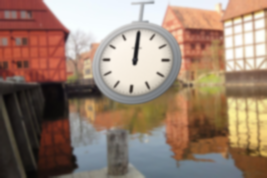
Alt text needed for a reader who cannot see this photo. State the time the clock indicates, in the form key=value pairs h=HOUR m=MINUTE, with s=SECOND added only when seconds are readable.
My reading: h=12 m=0
